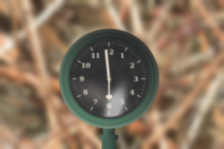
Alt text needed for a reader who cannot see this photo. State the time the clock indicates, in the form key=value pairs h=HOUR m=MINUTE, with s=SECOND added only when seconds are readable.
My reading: h=5 m=59
